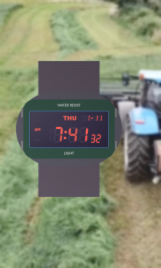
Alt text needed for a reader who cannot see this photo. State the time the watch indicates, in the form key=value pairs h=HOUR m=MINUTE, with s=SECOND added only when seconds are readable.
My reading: h=7 m=41
